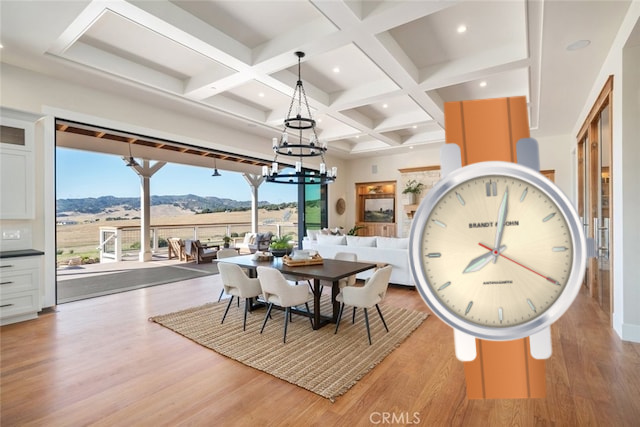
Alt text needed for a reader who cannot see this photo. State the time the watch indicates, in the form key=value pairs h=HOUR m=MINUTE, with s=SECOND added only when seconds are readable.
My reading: h=8 m=2 s=20
